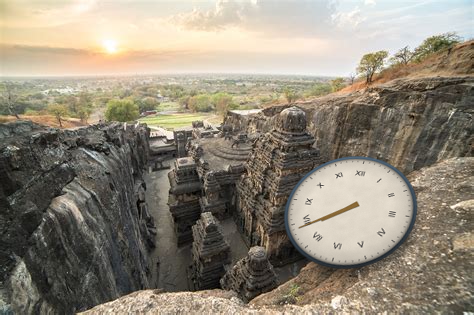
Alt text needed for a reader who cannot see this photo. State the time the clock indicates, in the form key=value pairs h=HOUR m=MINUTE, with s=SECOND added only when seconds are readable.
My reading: h=7 m=39
